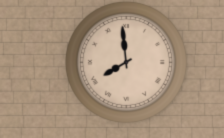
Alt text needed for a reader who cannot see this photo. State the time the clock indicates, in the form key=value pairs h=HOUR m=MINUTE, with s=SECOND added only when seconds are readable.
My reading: h=7 m=59
